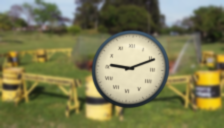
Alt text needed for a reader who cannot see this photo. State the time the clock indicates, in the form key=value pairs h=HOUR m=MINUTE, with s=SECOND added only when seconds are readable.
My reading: h=9 m=11
